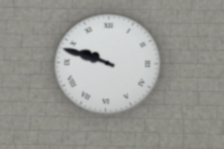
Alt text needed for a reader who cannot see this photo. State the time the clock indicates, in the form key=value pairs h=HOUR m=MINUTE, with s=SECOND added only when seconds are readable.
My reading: h=9 m=48
